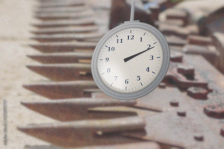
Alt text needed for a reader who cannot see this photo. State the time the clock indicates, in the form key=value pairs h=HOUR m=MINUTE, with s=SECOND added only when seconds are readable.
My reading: h=2 m=11
